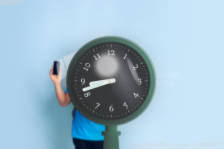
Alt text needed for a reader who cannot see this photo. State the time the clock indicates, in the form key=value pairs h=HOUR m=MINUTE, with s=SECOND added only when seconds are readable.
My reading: h=8 m=42
